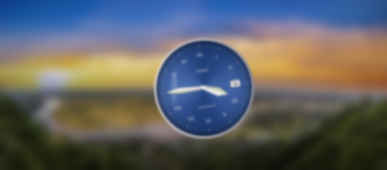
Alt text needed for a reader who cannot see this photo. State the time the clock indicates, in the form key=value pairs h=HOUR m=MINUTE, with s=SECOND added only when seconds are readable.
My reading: h=3 m=45
